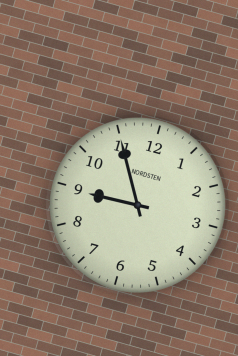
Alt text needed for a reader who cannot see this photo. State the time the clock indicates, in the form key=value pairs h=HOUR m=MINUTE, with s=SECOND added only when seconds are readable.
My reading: h=8 m=55
